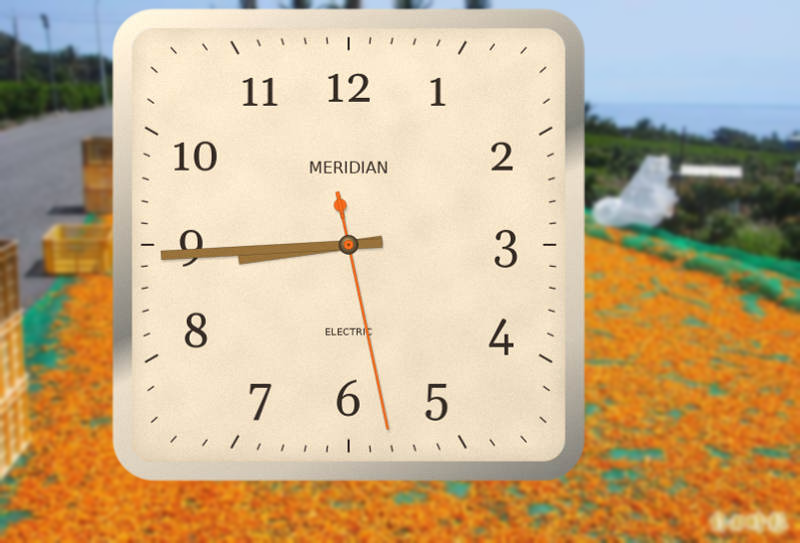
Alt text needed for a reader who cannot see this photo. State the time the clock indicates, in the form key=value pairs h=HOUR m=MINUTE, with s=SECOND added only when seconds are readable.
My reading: h=8 m=44 s=28
